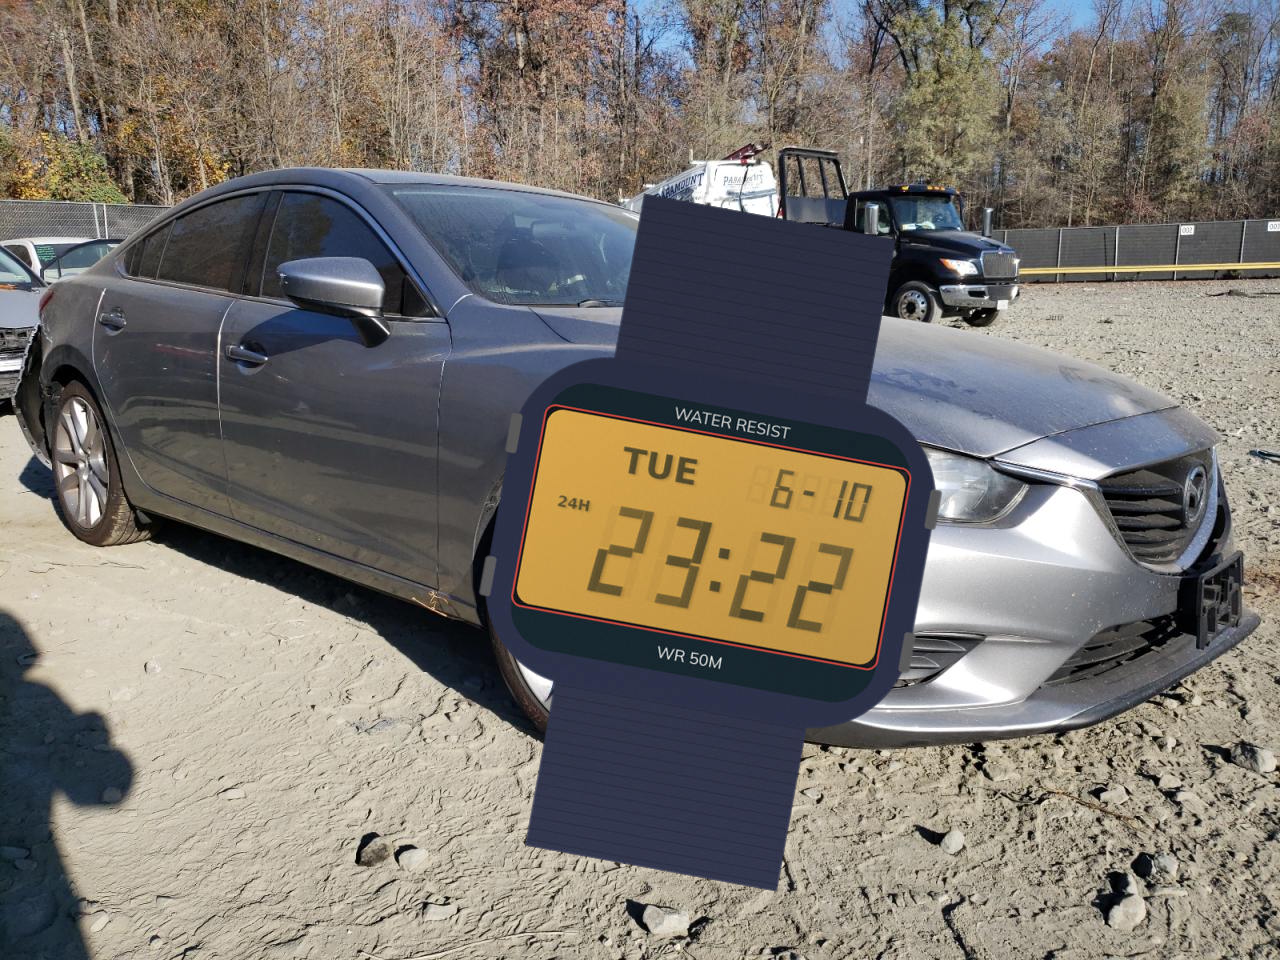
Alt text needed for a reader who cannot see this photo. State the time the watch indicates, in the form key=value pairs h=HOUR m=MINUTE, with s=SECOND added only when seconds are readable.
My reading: h=23 m=22
